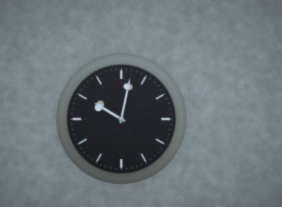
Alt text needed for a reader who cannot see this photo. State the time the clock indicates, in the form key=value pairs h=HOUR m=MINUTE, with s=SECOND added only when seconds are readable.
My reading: h=10 m=2
